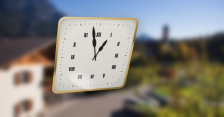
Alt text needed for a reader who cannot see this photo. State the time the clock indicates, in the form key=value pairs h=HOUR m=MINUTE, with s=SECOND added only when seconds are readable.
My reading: h=12 m=58
